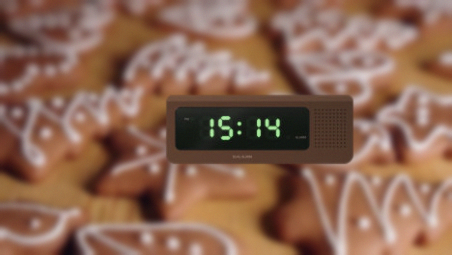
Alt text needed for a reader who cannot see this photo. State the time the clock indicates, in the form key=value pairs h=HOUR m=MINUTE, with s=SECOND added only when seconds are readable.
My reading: h=15 m=14
